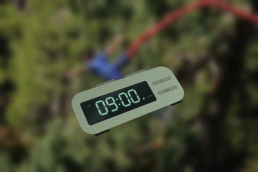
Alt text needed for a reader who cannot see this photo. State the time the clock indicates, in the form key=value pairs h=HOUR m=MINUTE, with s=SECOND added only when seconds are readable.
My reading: h=9 m=0
